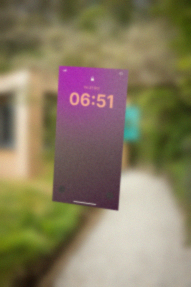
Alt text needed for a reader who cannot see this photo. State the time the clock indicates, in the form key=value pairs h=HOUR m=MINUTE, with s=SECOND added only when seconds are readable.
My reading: h=6 m=51
